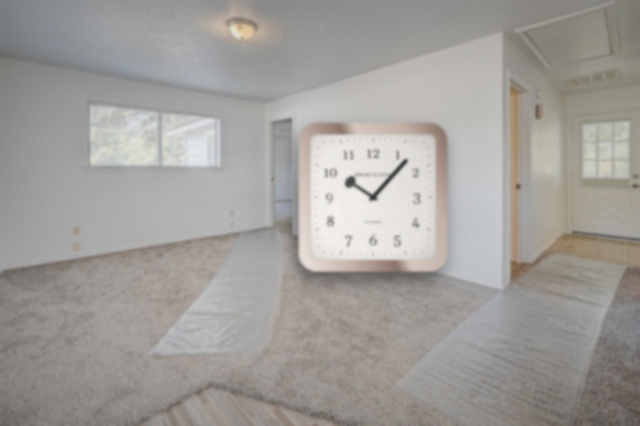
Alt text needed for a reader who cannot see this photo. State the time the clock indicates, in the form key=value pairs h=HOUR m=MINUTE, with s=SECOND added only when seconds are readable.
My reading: h=10 m=7
